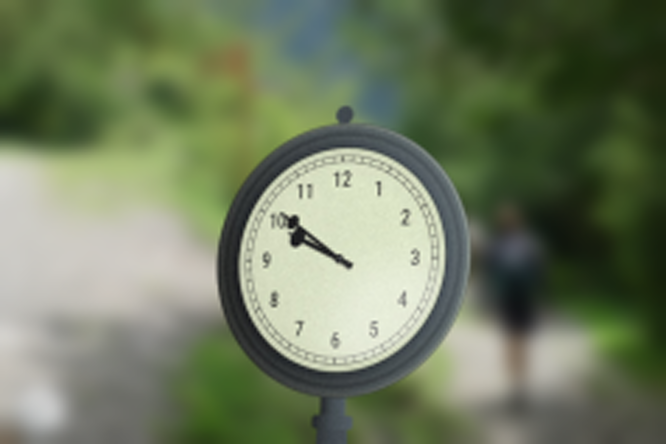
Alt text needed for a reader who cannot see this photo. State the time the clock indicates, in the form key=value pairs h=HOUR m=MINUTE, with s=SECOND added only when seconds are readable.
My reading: h=9 m=51
